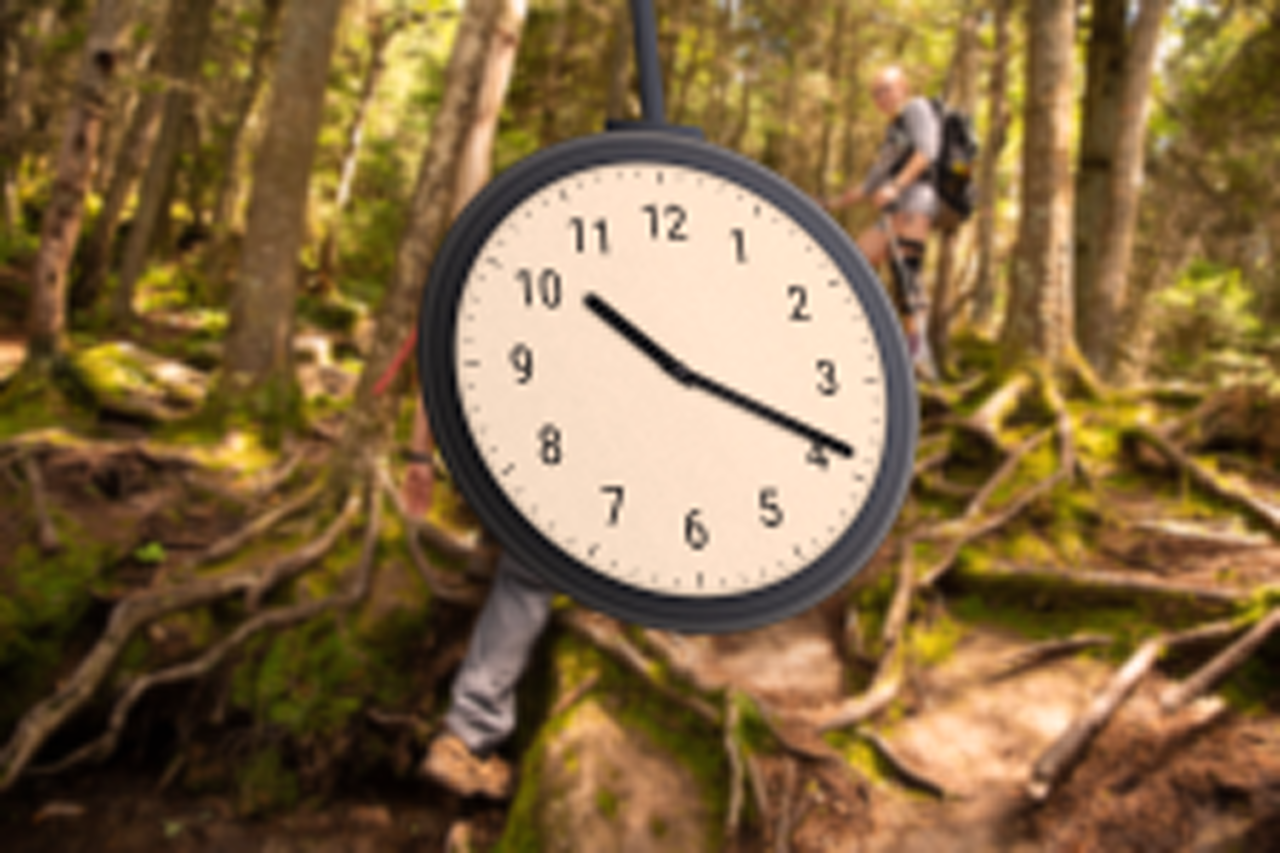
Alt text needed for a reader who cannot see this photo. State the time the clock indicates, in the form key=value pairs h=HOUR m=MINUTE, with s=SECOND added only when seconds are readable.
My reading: h=10 m=19
